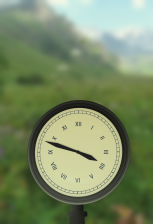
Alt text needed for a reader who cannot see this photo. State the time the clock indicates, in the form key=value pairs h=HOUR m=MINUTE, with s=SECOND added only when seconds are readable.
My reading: h=3 m=48
